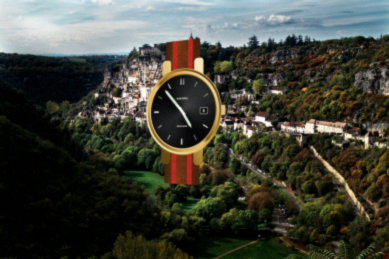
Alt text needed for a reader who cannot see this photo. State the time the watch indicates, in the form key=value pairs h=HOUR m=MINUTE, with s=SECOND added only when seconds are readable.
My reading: h=4 m=53
